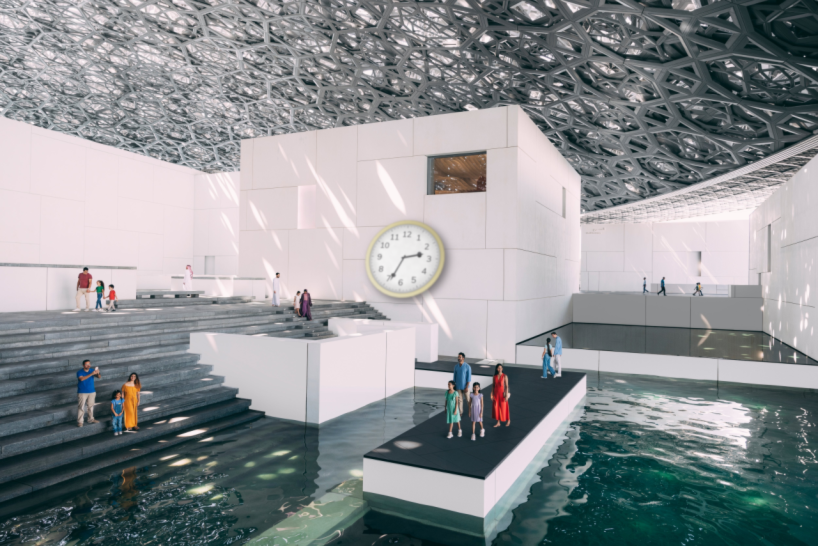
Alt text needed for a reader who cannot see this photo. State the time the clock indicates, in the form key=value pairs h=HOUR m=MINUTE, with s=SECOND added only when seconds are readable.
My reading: h=2 m=34
